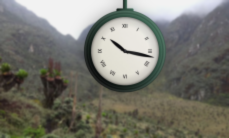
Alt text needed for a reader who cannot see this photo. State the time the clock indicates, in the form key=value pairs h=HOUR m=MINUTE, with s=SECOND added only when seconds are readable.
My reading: h=10 m=17
